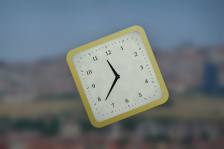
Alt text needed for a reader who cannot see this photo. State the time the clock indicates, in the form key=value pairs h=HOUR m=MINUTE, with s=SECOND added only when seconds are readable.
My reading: h=11 m=38
